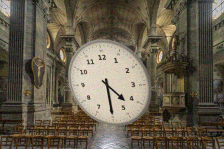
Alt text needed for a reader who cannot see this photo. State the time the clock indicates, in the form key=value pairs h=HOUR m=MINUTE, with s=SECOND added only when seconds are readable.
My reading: h=4 m=30
